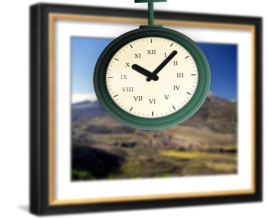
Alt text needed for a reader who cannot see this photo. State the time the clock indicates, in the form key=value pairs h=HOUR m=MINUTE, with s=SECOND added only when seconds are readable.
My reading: h=10 m=7
